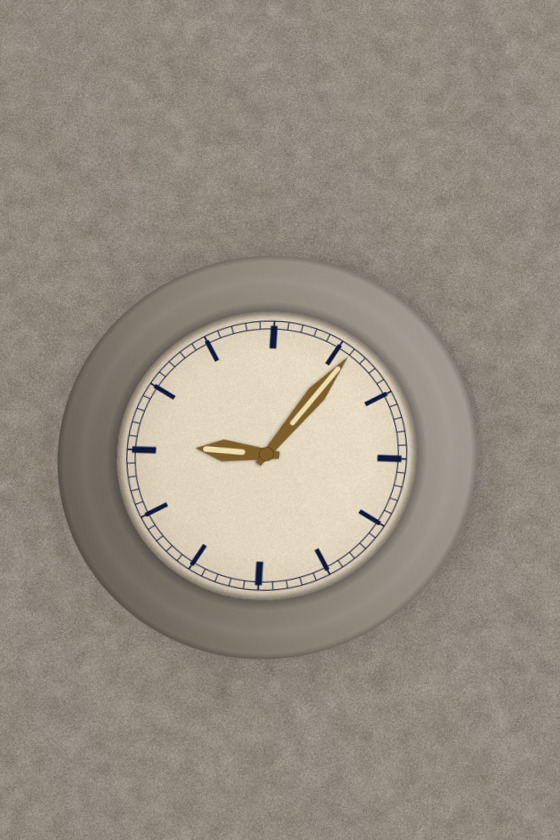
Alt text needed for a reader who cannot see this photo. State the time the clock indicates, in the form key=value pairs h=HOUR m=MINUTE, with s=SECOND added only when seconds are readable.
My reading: h=9 m=6
